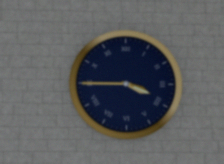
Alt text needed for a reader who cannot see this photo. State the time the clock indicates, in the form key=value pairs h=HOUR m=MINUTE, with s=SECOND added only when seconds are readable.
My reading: h=3 m=45
